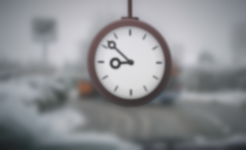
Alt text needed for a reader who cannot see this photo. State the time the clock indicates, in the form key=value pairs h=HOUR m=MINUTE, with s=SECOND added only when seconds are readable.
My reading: h=8 m=52
